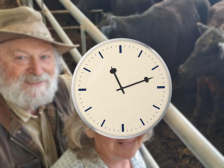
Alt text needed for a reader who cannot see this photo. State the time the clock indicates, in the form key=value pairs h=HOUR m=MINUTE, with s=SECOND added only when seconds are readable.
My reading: h=11 m=12
